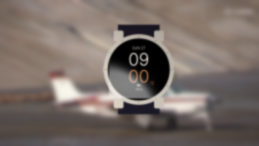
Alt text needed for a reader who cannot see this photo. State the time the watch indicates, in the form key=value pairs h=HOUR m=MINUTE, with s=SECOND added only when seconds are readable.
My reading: h=9 m=0
